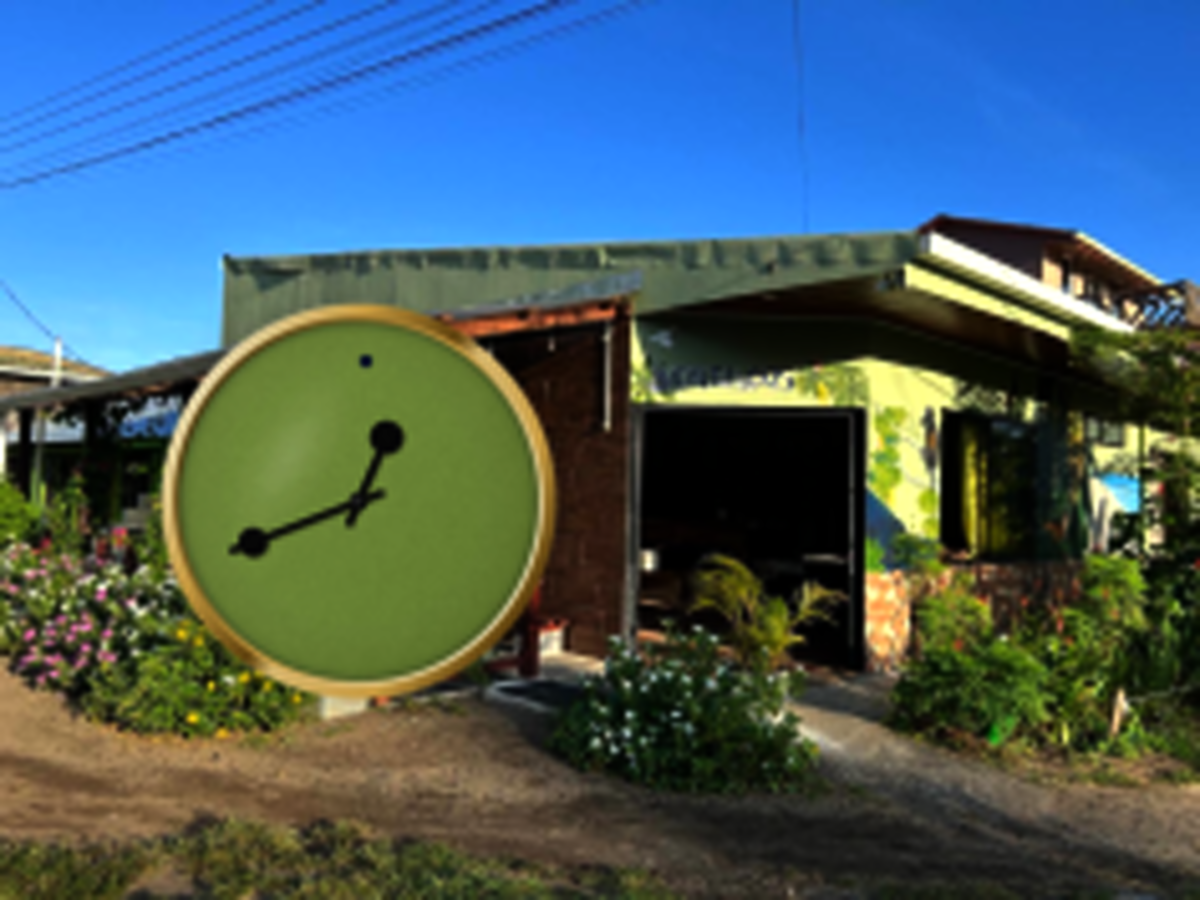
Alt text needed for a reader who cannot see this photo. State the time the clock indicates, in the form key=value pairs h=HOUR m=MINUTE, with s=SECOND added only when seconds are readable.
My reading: h=12 m=41
